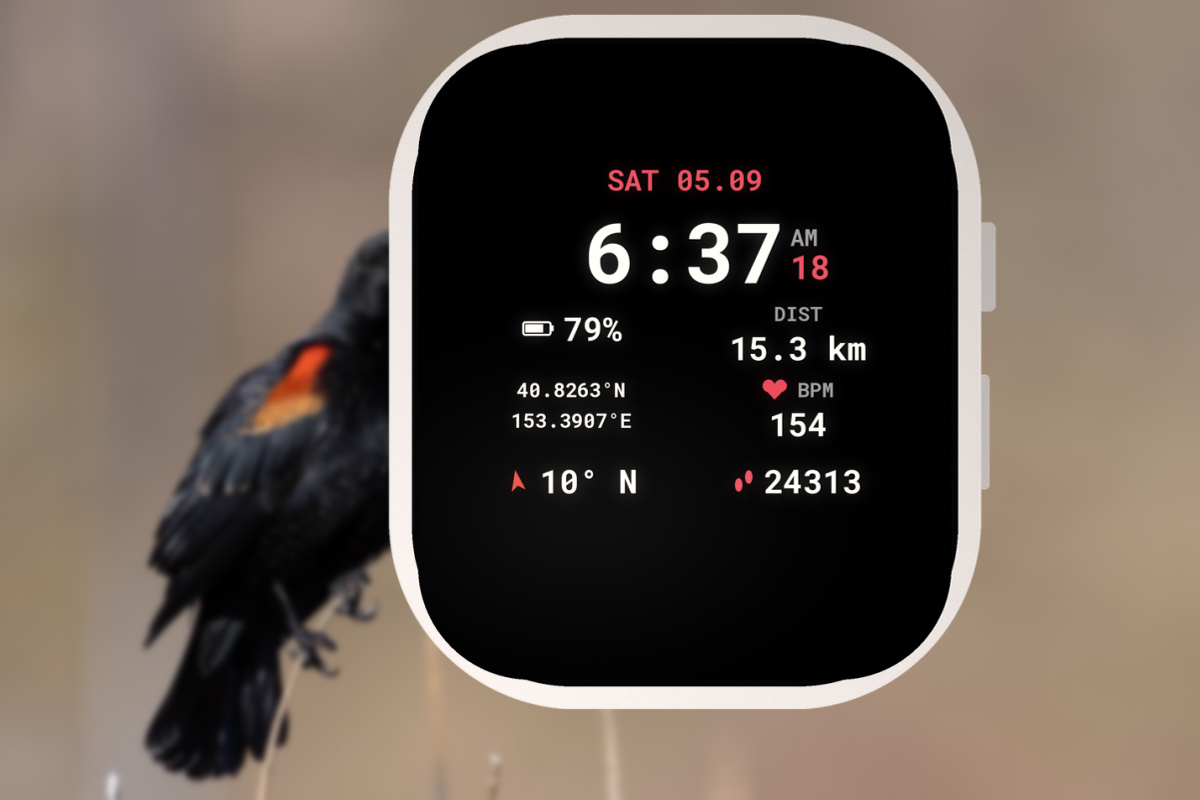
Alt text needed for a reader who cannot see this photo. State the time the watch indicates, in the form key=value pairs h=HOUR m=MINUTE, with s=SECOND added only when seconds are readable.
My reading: h=6 m=37 s=18
